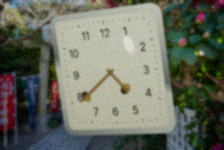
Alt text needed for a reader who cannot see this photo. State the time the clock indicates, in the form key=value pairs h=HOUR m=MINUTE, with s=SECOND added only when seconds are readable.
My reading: h=4 m=39
